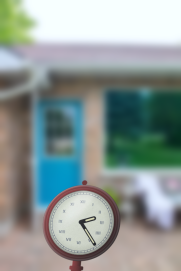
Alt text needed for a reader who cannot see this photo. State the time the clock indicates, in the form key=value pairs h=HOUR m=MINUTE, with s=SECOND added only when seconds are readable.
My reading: h=2 m=24
